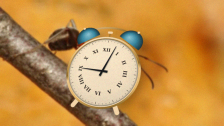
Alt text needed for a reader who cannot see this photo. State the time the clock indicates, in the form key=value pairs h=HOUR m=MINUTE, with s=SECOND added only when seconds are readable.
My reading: h=9 m=3
